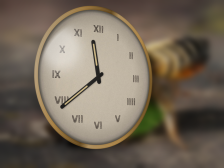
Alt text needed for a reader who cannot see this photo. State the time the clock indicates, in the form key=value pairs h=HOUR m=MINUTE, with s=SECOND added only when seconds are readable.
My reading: h=11 m=39
